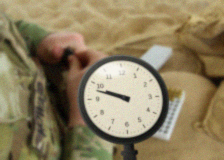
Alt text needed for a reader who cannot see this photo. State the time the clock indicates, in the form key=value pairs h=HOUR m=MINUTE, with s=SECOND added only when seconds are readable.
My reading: h=9 m=48
